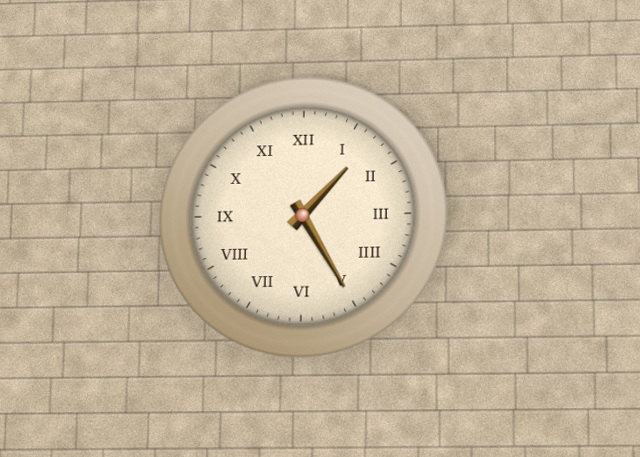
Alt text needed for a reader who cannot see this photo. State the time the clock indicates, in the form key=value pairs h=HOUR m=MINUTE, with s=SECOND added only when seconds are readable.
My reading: h=1 m=25
